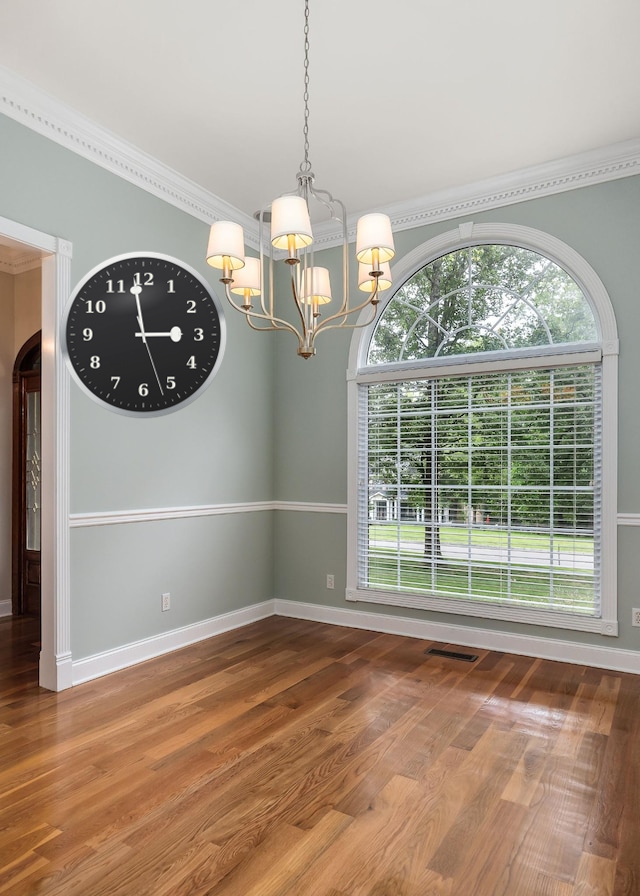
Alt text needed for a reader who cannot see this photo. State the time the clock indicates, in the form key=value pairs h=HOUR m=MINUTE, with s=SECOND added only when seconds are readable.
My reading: h=2 m=58 s=27
